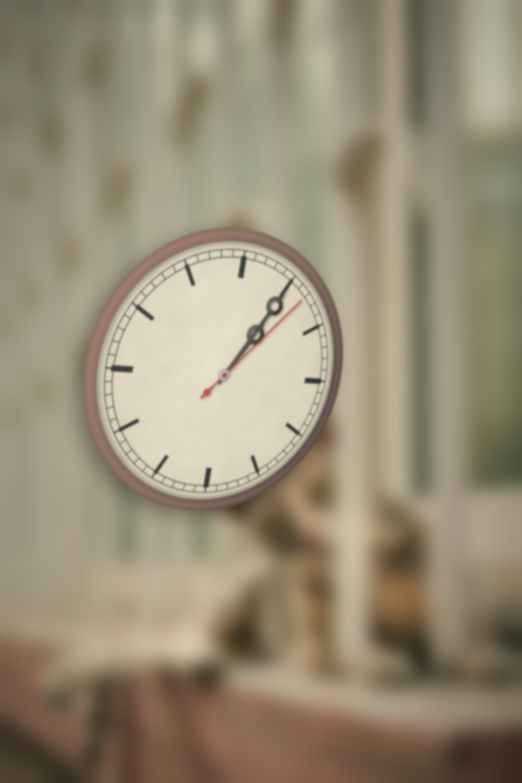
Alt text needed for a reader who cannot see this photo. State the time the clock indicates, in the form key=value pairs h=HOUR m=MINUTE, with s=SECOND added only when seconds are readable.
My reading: h=1 m=5 s=7
